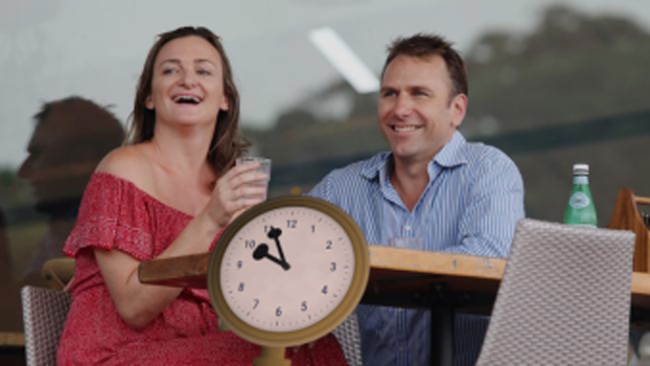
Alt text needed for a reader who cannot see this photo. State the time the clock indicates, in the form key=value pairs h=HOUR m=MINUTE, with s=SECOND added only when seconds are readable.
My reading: h=9 m=56
